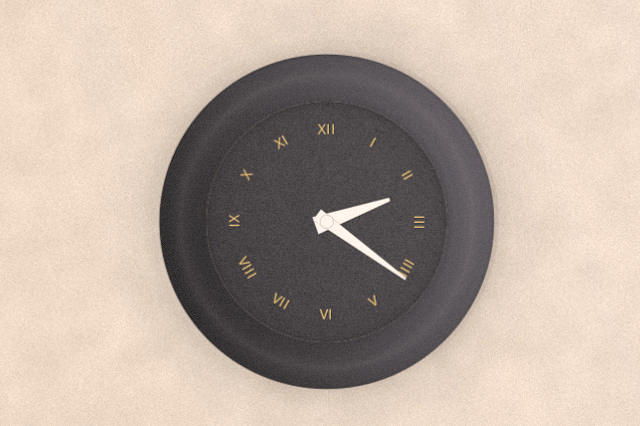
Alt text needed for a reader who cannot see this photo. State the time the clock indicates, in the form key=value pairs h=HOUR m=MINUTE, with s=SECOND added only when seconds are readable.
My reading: h=2 m=21
